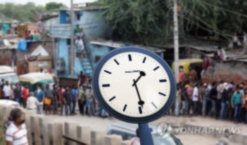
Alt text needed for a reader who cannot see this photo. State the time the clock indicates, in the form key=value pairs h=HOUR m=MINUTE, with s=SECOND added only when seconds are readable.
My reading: h=1 m=29
